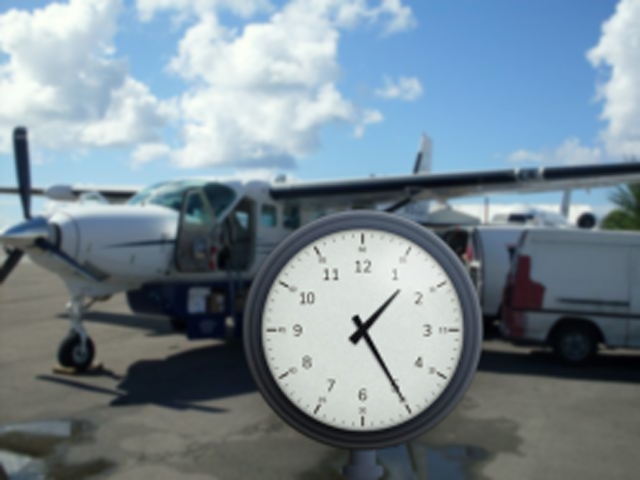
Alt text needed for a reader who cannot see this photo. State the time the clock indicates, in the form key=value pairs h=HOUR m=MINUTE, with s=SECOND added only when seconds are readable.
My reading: h=1 m=25
